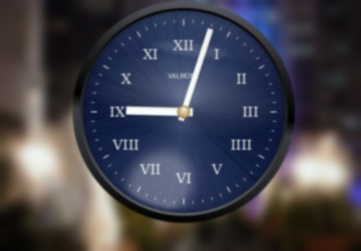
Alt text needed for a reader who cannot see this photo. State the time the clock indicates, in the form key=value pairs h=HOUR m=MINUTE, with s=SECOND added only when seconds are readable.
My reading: h=9 m=3
